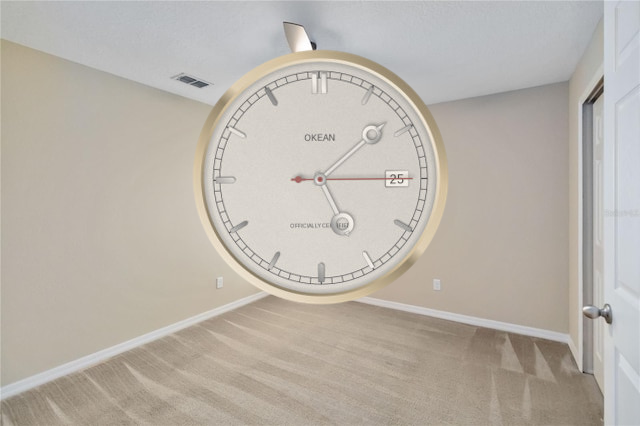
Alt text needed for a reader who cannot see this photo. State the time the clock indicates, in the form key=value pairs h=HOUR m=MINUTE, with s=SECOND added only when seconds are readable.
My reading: h=5 m=8 s=15
